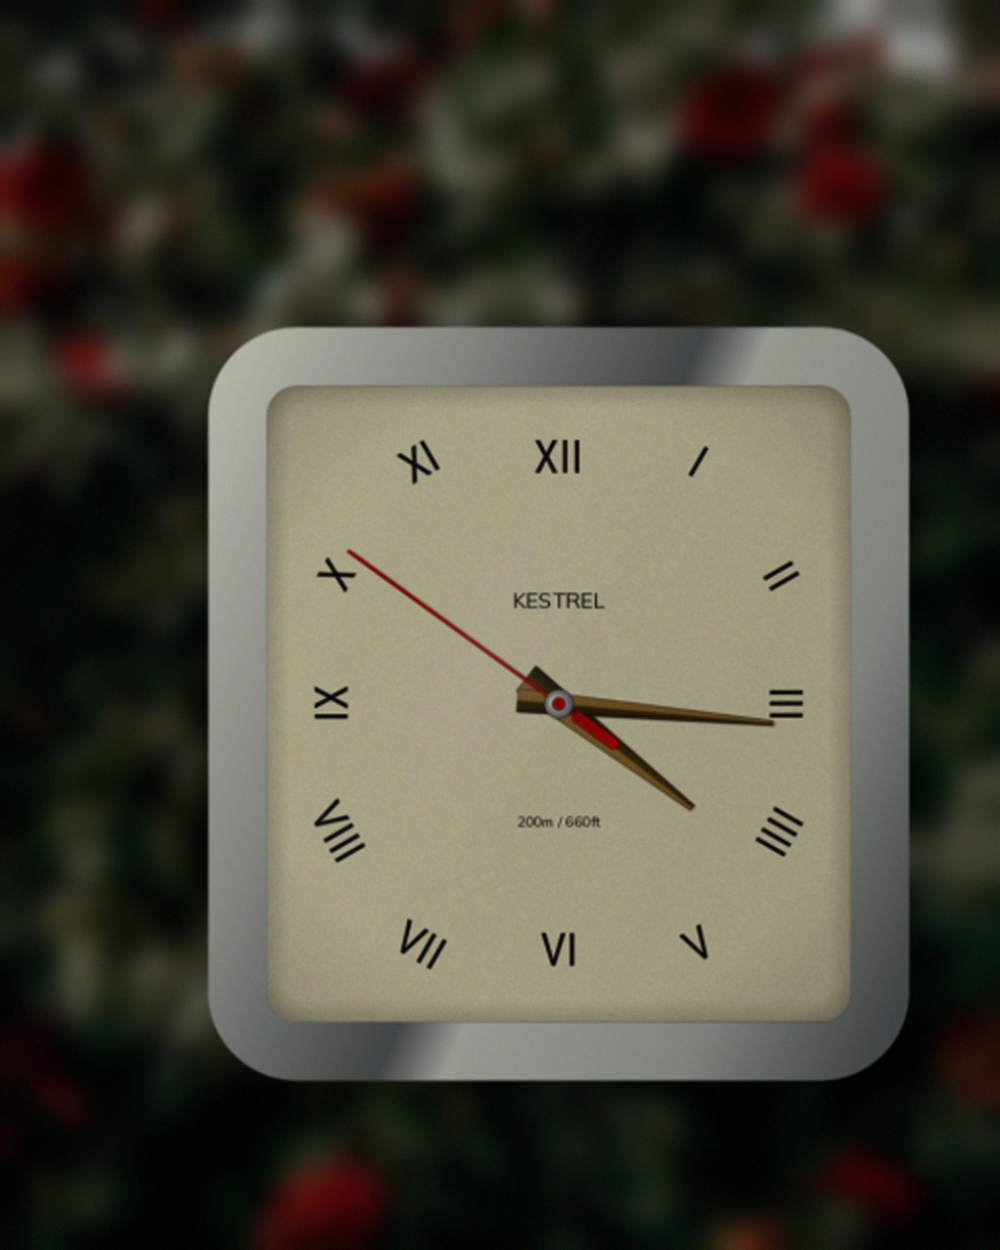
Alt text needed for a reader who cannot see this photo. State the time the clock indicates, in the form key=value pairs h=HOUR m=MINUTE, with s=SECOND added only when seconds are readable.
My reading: h=4 m=15 s=51
